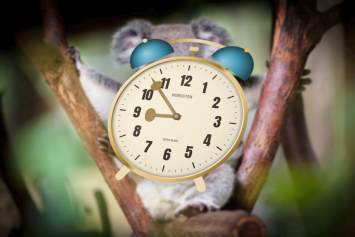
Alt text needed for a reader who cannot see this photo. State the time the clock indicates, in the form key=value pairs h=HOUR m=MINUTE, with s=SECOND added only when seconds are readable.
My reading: h=8 m=53
